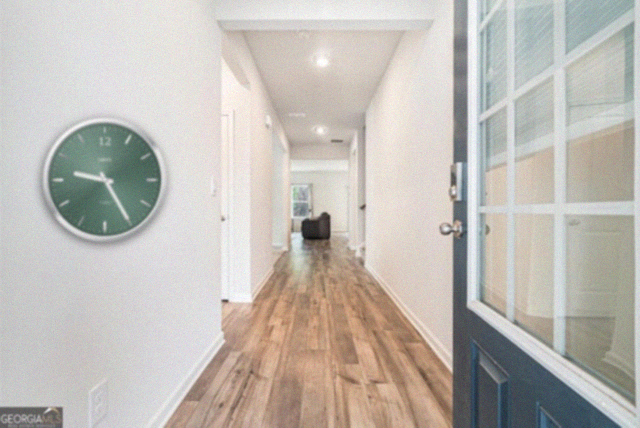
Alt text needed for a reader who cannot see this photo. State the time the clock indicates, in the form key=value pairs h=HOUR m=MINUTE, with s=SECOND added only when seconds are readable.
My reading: h=9 m=25
